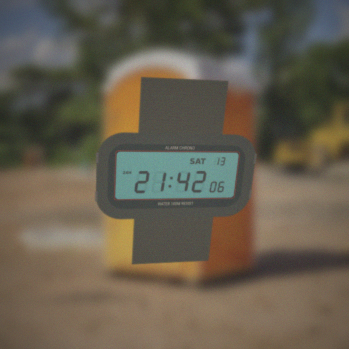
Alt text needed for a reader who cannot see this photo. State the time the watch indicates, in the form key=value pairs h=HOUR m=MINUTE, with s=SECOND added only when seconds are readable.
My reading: h=21 m=42 s=6
